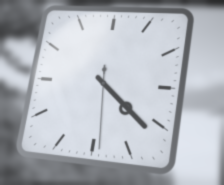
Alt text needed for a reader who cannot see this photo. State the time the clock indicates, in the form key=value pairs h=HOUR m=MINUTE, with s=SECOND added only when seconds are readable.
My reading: h=4 m=21 s=29
